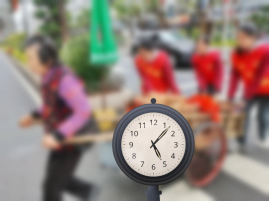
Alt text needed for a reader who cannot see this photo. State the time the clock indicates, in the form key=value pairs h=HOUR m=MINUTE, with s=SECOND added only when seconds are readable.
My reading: h=5 m=7
